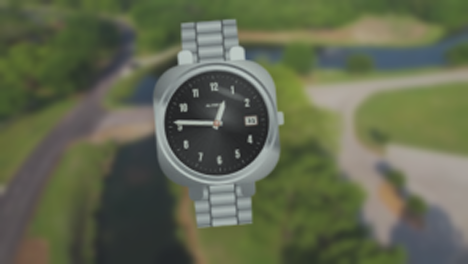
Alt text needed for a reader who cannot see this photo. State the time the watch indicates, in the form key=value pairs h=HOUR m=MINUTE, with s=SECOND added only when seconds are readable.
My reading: h=12 m=46
